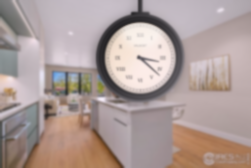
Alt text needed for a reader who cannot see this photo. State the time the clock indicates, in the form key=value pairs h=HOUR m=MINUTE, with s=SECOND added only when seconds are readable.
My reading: h=3 m=22
